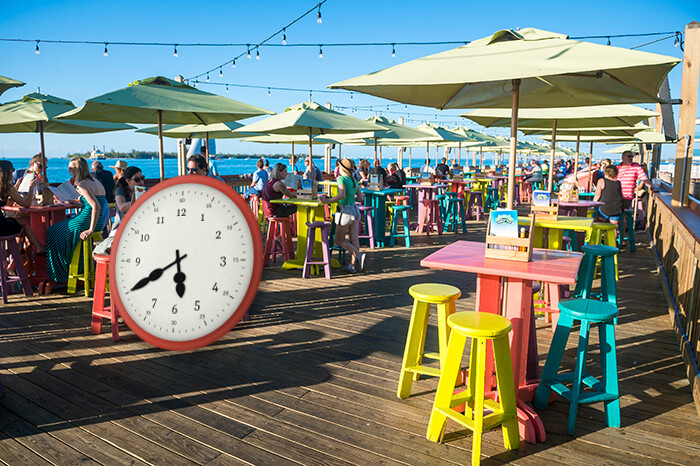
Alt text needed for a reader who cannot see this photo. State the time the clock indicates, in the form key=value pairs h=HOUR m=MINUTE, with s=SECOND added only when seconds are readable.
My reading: h=5 m=40
